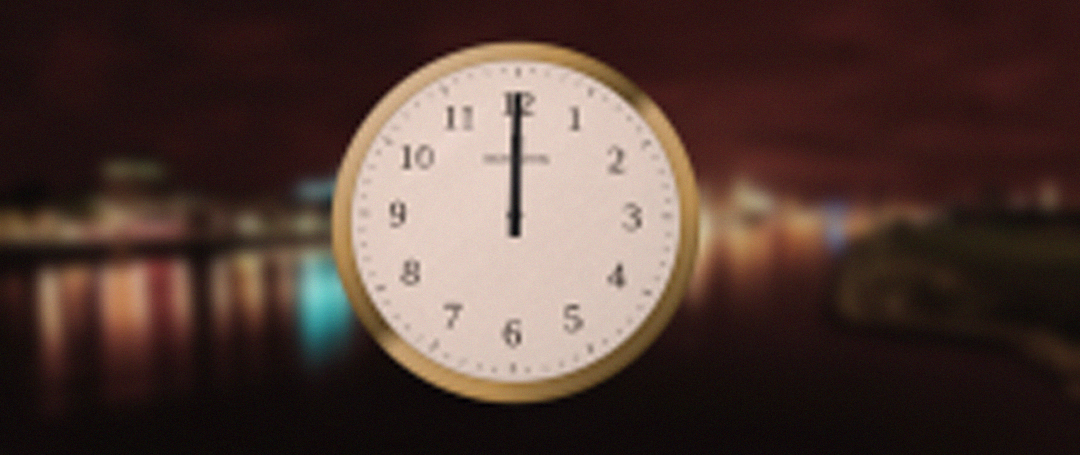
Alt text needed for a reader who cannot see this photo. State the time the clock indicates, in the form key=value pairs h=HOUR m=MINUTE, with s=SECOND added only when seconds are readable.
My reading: h=12 m=0
